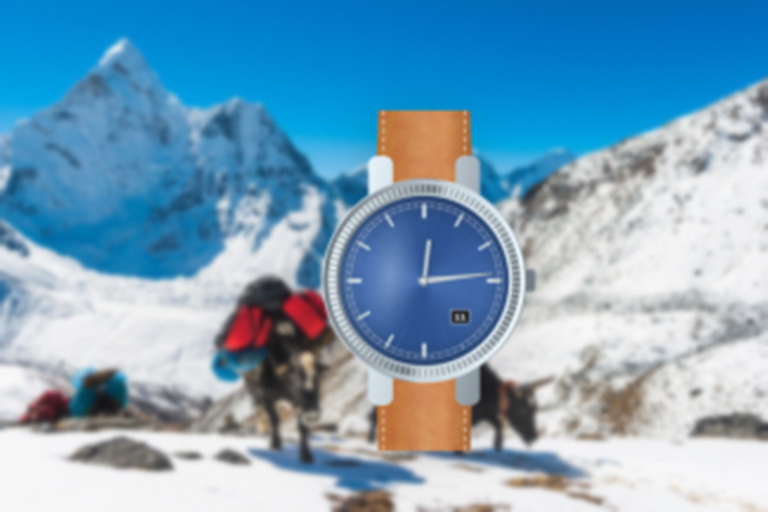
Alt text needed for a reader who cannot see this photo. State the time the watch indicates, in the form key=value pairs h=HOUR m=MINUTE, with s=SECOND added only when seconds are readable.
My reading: h=12 m=14
